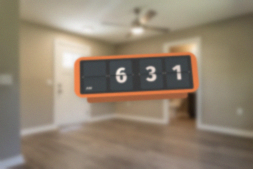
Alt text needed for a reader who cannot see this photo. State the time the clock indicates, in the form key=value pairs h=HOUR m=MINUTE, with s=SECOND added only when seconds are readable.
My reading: h=6 m=31
